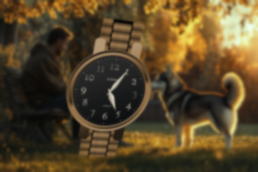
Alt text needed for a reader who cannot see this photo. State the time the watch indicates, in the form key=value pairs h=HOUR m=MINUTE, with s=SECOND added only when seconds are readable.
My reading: h=5 m=5
